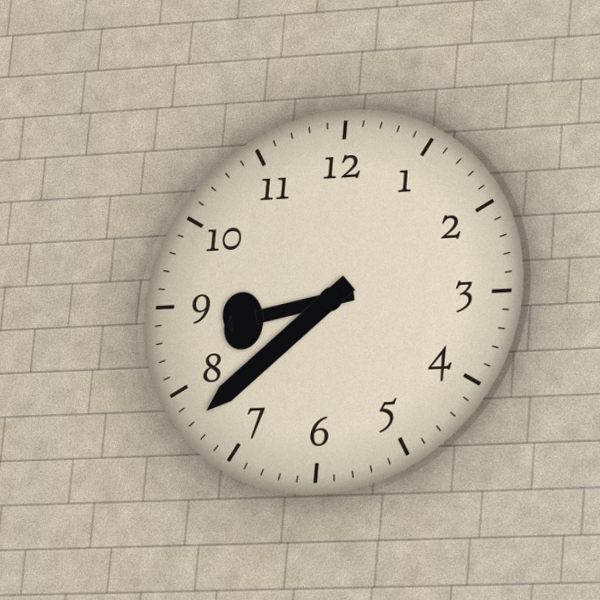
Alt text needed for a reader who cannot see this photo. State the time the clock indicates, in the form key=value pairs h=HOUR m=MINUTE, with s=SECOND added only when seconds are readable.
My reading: h=8 m=38
